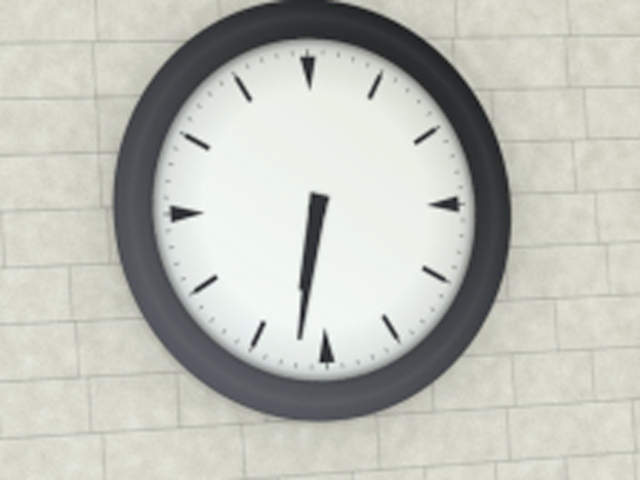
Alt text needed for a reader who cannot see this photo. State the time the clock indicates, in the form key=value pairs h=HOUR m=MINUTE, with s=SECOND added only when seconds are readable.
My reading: h=6 m=32
